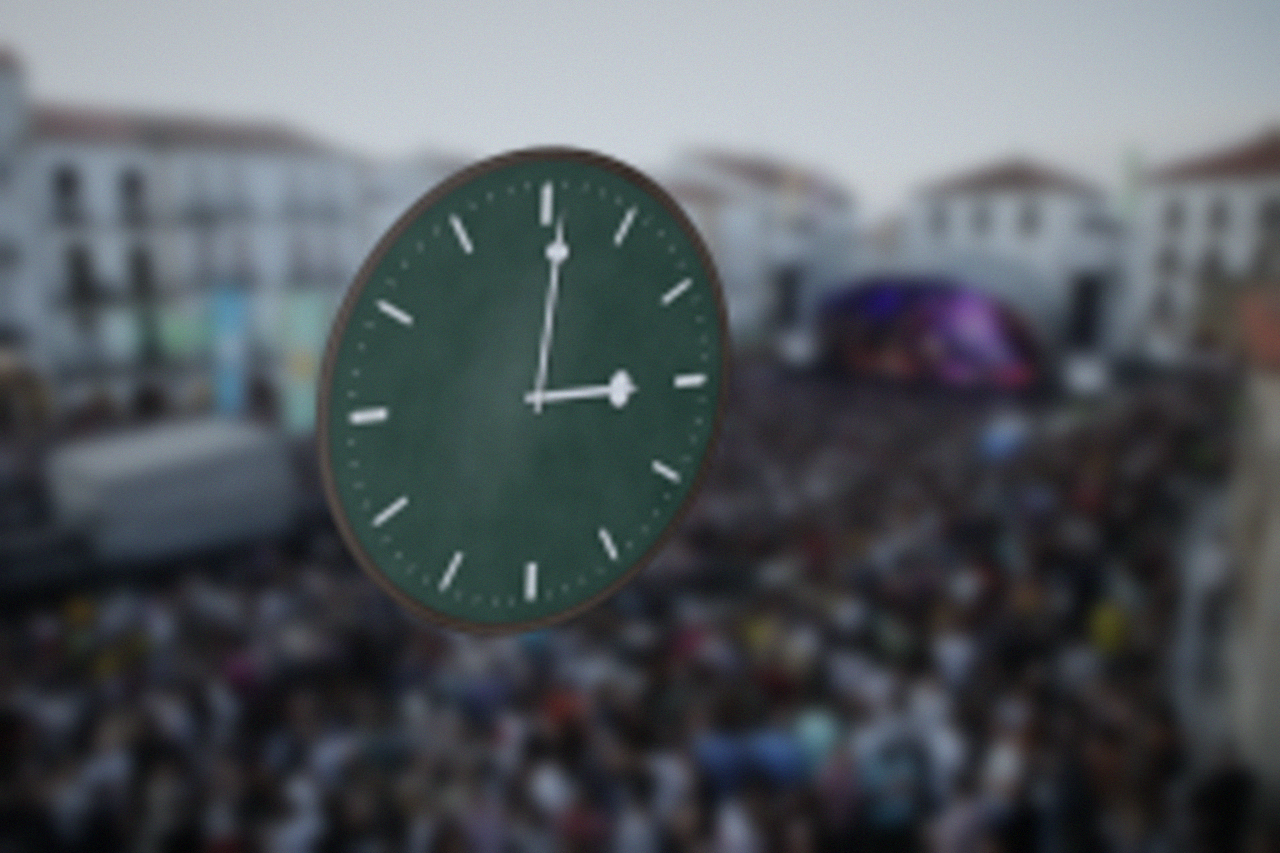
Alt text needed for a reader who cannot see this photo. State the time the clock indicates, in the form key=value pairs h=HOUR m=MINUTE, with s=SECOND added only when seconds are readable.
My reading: h=3 m=1
